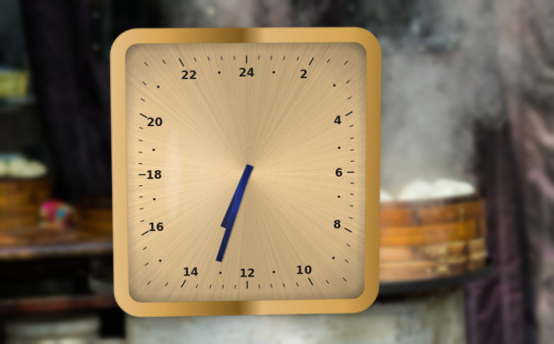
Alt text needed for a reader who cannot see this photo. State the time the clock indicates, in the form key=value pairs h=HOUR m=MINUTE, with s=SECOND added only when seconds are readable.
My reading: h=13 m=33
